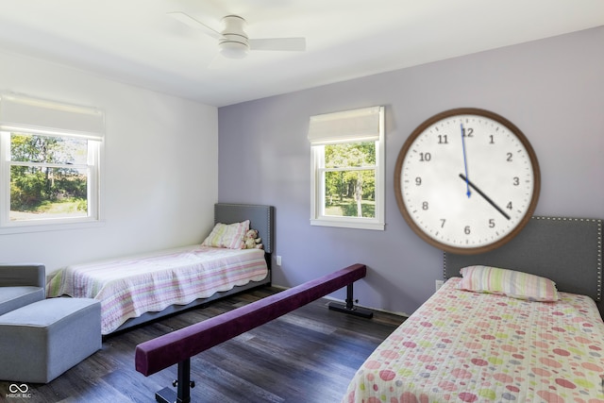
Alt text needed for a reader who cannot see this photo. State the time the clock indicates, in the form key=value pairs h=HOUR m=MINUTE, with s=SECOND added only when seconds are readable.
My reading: h=4 m=21 s=59
